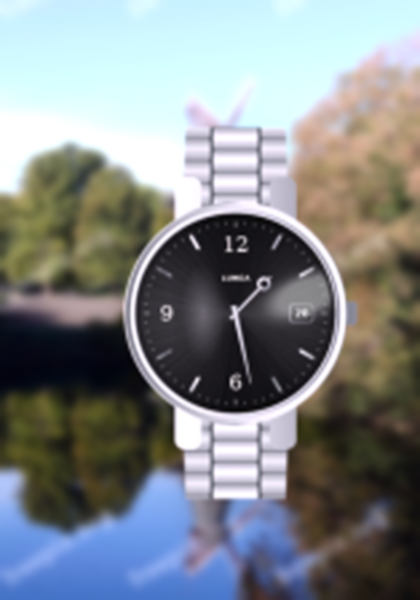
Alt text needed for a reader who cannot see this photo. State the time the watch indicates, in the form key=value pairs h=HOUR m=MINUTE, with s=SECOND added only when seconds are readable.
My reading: h=1 m=28
